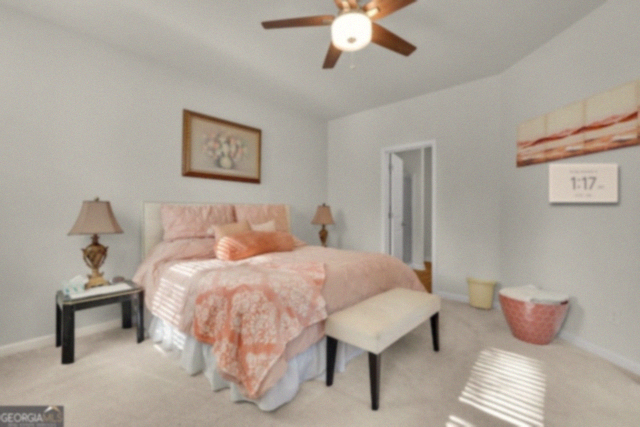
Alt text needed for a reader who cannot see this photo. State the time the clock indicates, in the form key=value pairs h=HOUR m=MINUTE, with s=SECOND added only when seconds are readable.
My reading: h=1 m=17
